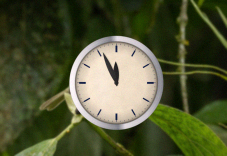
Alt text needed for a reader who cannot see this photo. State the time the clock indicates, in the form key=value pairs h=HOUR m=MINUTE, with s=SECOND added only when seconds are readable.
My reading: h=11 m=56
